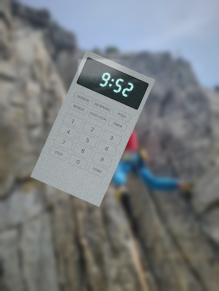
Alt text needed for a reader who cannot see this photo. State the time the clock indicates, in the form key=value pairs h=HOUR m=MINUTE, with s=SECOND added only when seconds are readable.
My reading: h=9 m=52
